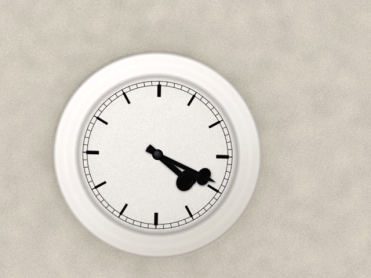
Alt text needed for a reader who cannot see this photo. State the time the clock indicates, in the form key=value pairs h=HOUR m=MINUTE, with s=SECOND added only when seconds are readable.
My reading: h=4 m=19
